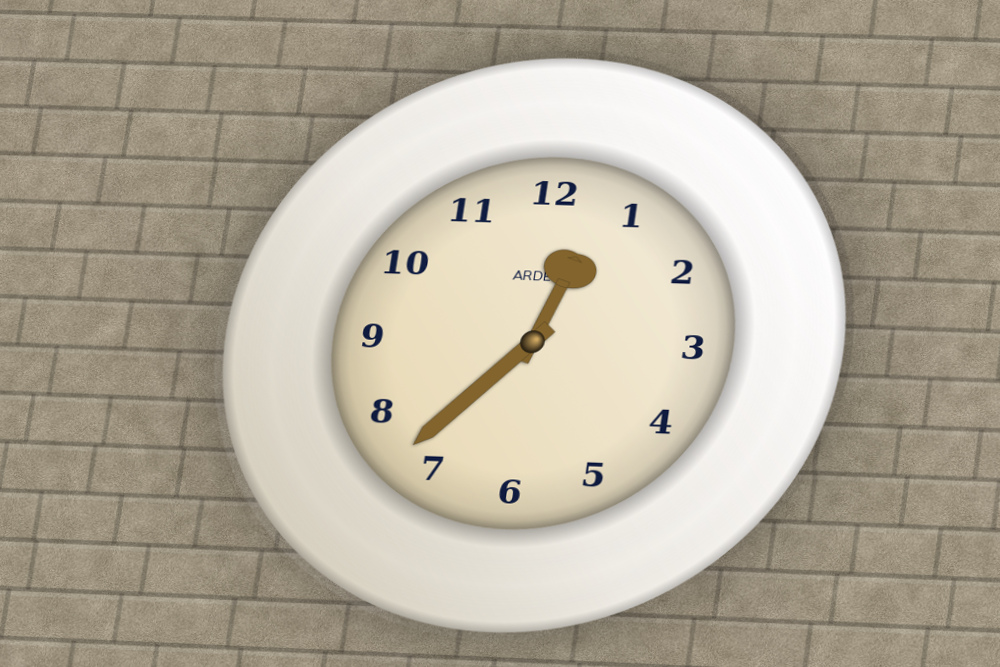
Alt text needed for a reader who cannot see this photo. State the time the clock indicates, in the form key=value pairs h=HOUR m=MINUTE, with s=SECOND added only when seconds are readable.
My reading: h=12 m=37
